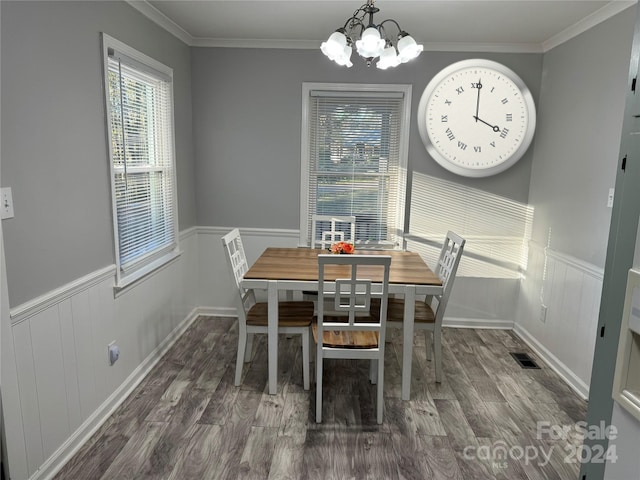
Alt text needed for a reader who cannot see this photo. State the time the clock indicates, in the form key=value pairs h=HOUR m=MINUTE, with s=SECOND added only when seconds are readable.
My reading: h=4 m=1
